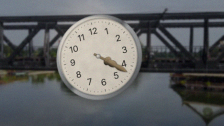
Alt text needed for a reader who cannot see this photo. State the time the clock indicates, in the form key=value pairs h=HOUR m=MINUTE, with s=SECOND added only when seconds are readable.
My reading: h=4 m=22
